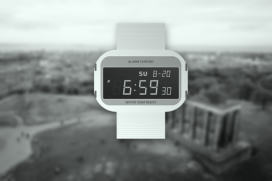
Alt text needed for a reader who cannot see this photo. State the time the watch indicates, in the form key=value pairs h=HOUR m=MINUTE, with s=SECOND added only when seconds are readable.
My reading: h=6 m=59 s=30
